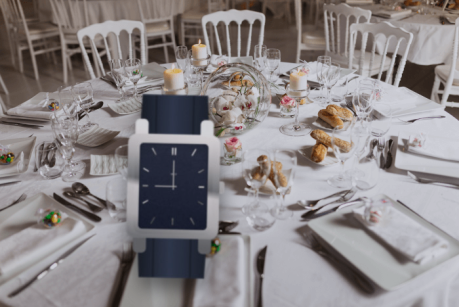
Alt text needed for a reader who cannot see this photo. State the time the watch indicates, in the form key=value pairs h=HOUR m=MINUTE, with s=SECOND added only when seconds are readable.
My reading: h=9 m=0
